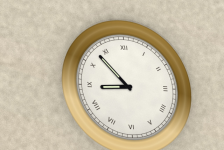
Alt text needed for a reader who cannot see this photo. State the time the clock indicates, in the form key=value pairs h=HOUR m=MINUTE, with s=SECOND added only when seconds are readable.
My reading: h=8 m=53
